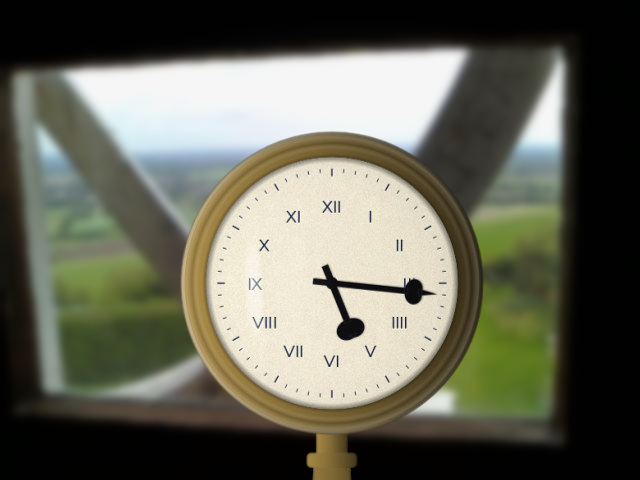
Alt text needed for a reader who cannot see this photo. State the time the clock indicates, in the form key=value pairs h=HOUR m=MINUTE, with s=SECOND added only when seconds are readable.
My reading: h=5 m=16
